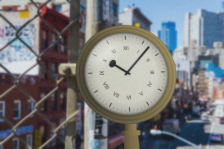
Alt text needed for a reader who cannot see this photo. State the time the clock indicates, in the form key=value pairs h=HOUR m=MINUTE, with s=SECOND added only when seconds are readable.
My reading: h=10 m=7
